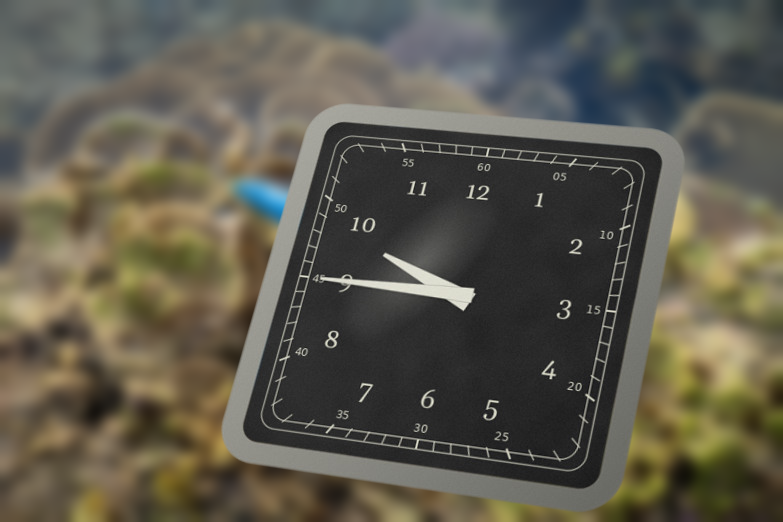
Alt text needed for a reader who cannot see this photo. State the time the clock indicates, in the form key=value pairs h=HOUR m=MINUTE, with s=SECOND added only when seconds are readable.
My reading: h=9 m=45
